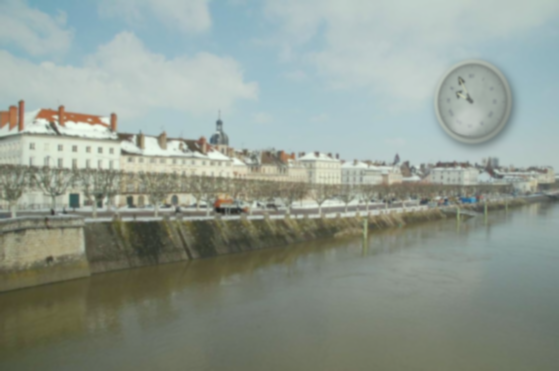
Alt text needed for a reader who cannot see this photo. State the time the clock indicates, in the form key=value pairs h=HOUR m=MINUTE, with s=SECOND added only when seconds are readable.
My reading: h=9 m=55
